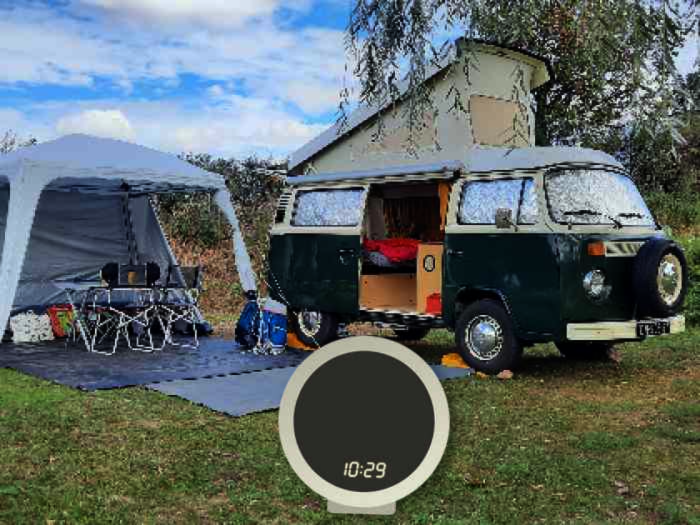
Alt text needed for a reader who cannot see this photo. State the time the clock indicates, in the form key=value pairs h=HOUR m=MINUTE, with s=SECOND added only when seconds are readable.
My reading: h=10 m=29
